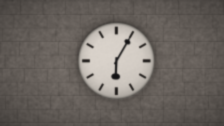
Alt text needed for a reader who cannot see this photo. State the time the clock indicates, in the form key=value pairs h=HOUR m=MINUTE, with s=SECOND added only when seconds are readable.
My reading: h=6 m=5
